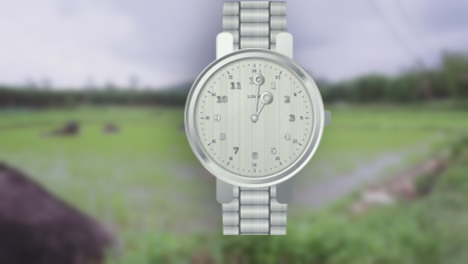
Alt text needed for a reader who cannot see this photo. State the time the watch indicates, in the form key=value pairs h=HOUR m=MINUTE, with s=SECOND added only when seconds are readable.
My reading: h=1 m=1
